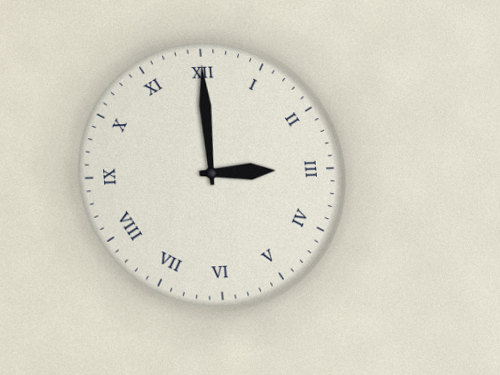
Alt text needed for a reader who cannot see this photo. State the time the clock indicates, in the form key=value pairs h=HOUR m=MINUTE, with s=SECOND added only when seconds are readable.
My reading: h=3 m=0
